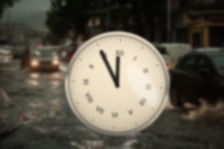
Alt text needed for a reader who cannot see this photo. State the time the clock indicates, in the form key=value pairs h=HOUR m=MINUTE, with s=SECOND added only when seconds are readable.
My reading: h=11 m=55
